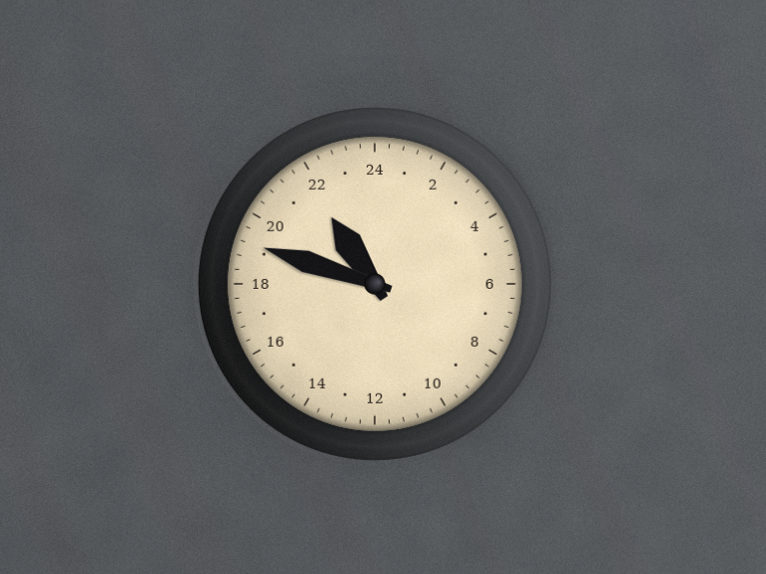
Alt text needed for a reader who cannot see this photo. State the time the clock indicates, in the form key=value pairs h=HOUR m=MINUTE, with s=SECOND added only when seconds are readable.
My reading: h=21 m=48
